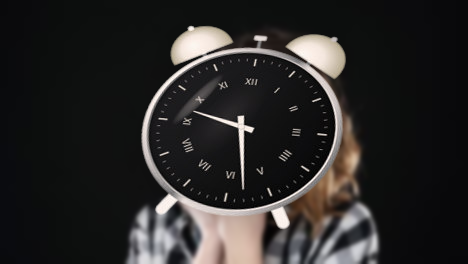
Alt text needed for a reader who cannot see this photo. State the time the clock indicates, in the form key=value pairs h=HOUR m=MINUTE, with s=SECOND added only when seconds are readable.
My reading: h=9 m=28
